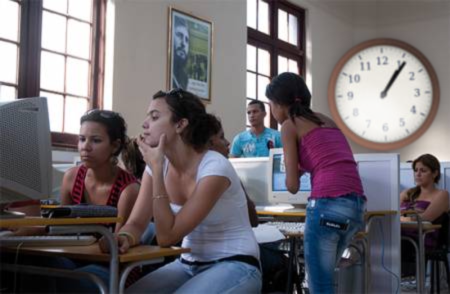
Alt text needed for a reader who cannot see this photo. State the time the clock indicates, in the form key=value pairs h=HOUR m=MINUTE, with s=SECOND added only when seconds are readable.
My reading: h=1 m=6
